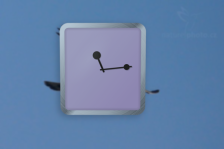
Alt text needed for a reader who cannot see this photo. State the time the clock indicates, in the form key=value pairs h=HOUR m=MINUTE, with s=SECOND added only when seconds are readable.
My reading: h=11 m=14
